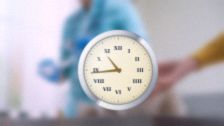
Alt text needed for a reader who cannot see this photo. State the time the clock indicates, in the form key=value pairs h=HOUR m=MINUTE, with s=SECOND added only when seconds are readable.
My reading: h=10 m=44
